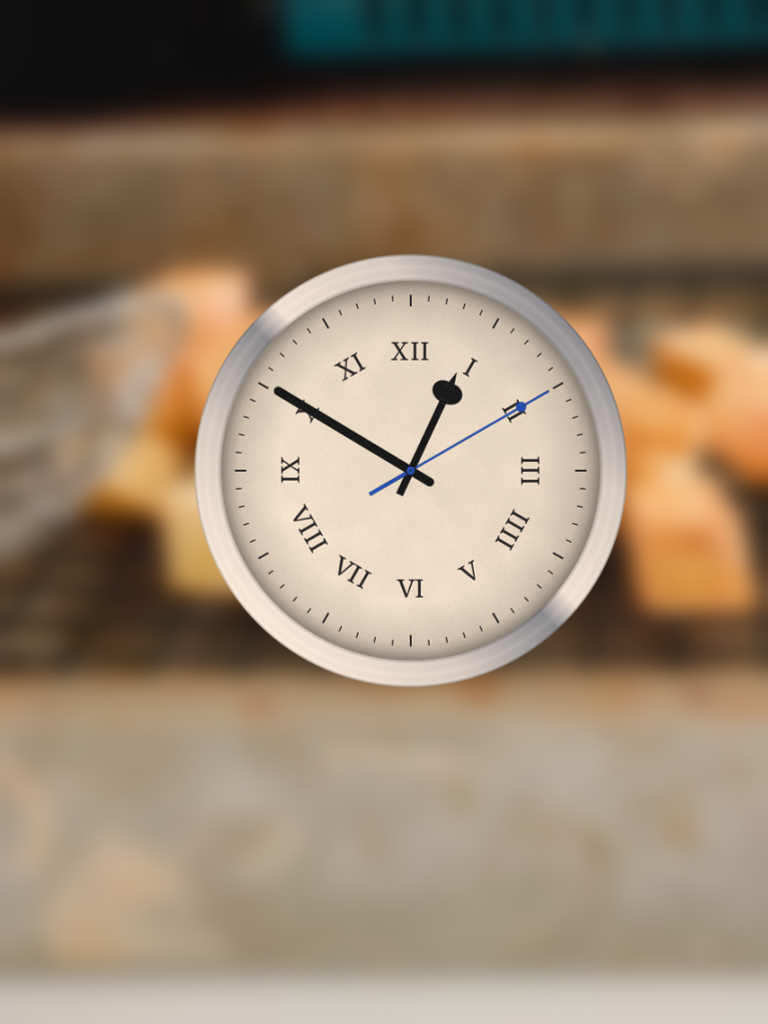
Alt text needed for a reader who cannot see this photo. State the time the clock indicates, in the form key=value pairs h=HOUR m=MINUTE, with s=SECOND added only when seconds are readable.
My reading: h=12 m=50 s=10
